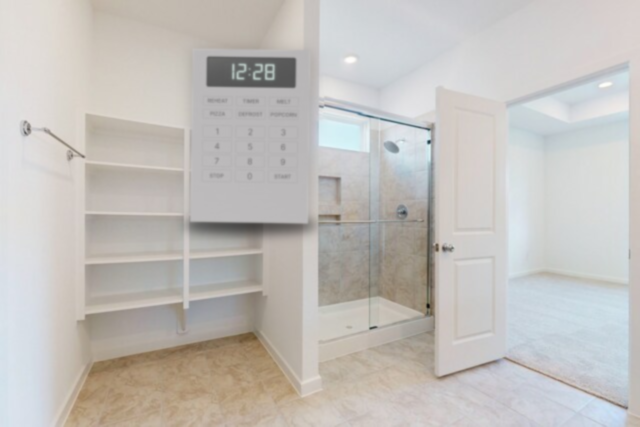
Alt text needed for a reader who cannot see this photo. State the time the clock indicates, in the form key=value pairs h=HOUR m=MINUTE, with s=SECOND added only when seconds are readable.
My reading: h=12 m=28
